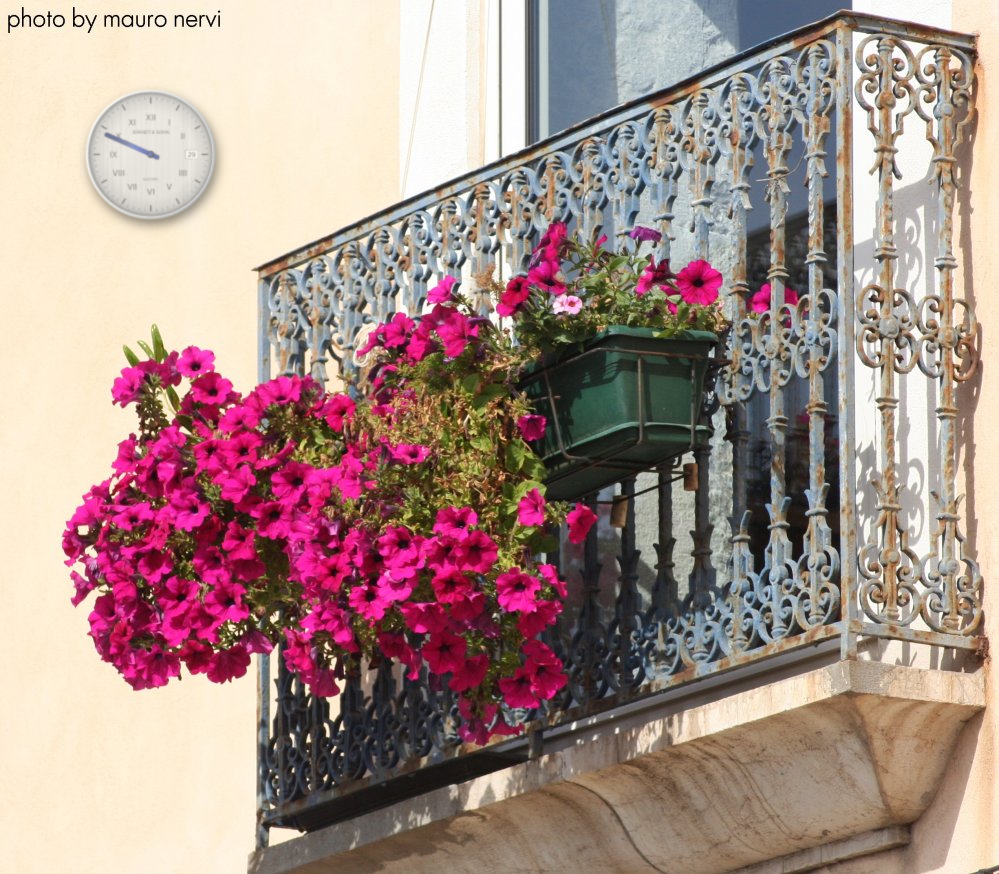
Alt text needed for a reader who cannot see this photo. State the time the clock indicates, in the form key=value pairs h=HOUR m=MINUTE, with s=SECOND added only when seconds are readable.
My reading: h=9 m=49
